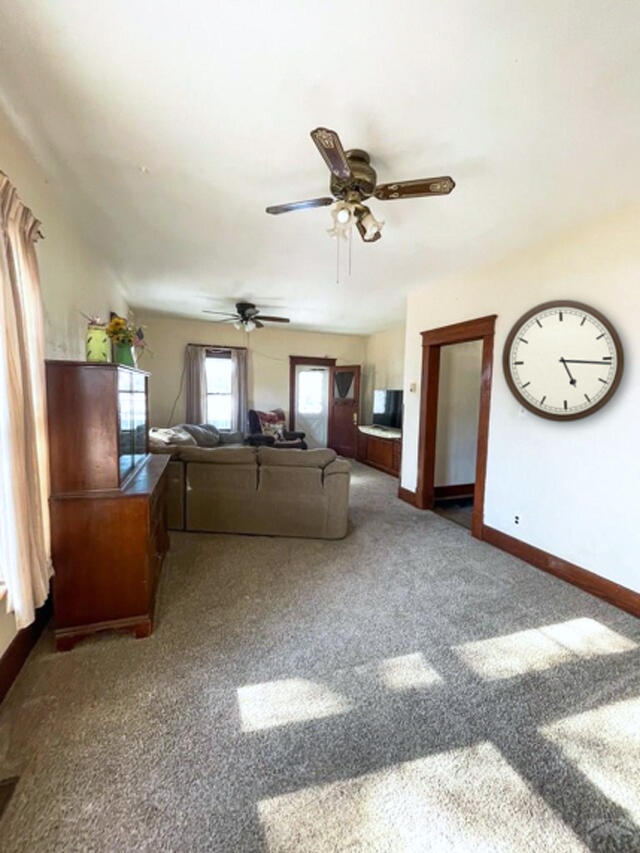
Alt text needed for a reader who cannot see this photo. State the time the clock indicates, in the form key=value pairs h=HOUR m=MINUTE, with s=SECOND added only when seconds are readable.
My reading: h=5 m=16
